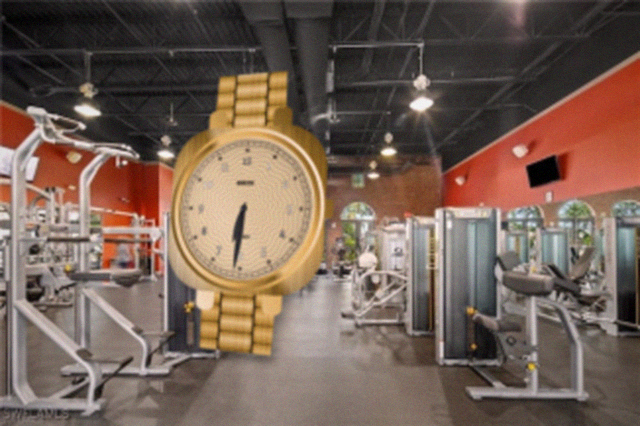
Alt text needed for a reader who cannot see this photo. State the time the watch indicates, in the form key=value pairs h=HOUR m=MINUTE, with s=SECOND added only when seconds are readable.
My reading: h=6 m=31
